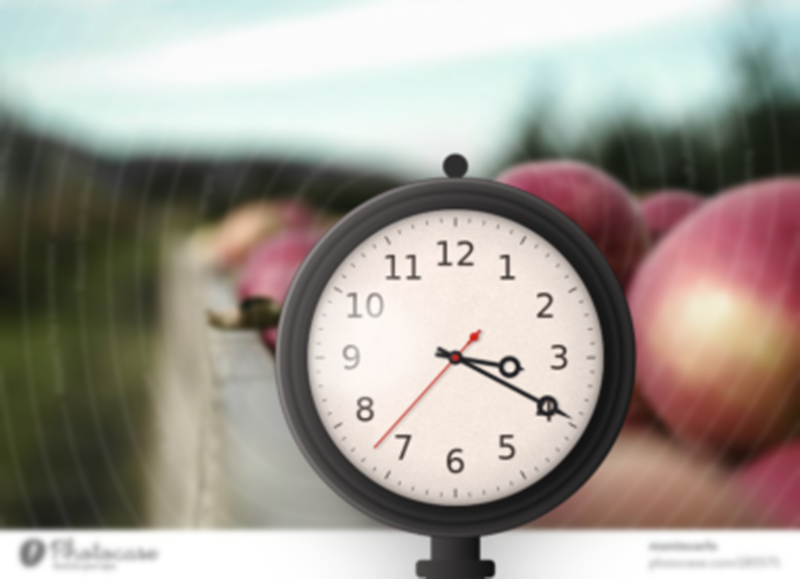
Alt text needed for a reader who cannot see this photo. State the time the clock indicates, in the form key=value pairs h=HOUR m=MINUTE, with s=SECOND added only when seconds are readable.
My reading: h=3 m=19 s=37
